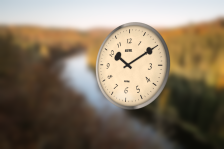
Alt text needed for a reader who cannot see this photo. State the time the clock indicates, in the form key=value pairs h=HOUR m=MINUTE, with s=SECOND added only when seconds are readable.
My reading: h=10 m=10
